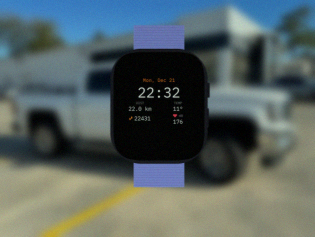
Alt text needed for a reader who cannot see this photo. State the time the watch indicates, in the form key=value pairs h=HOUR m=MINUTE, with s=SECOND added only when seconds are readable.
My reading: h=22 m=32
